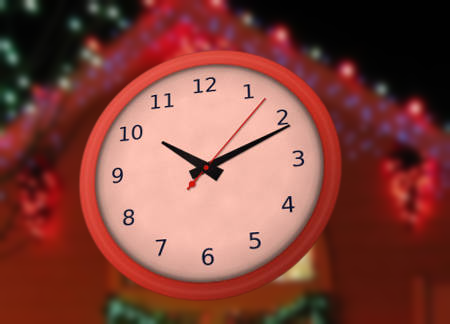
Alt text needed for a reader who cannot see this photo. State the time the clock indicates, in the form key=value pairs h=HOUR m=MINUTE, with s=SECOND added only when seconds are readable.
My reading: h=10 m=11 s=7
